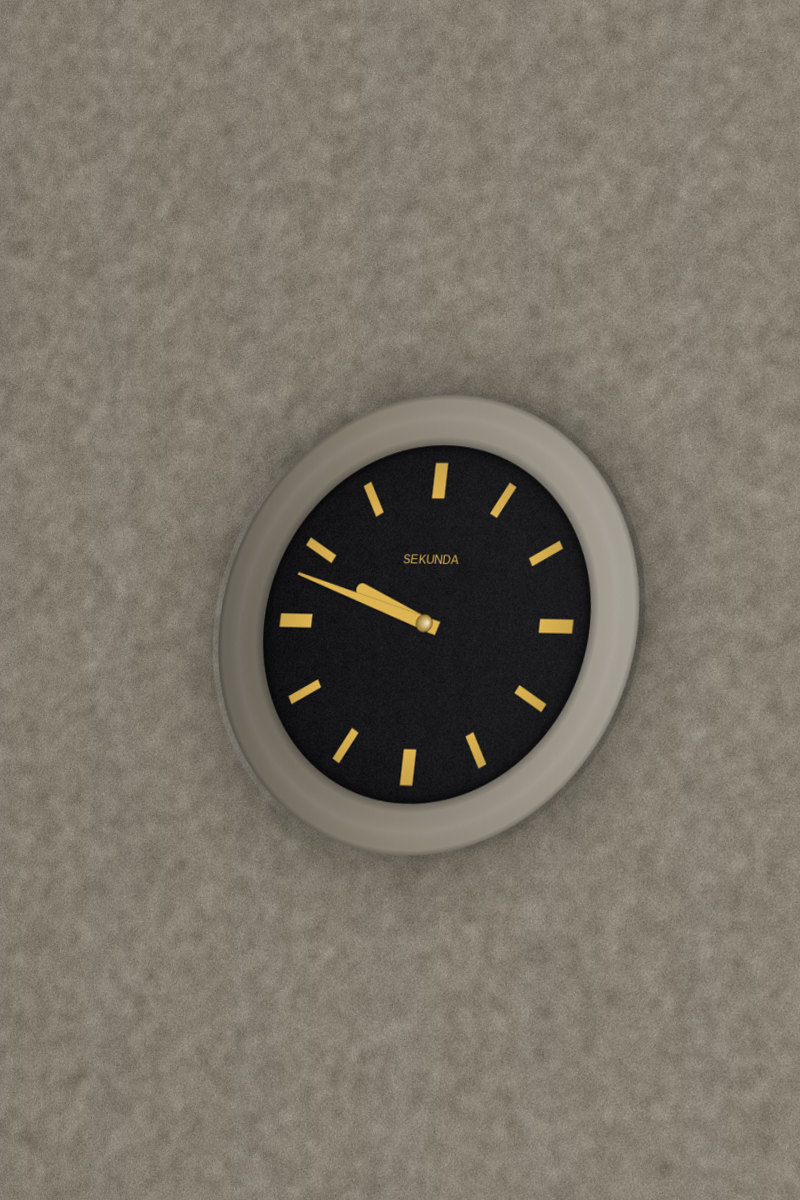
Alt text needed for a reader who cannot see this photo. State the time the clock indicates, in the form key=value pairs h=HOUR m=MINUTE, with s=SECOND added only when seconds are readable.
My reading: h=9 m=48
